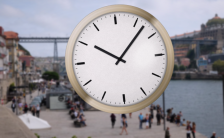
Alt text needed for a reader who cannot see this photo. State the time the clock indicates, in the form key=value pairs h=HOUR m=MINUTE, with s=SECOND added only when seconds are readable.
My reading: h=10 m=7
